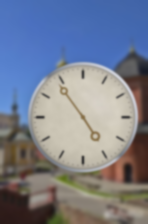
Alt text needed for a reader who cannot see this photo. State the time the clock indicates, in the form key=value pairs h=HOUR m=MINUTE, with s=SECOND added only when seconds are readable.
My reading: h=4 m=54
